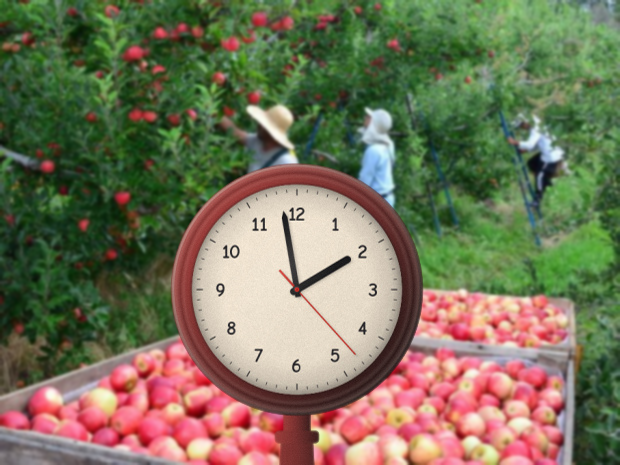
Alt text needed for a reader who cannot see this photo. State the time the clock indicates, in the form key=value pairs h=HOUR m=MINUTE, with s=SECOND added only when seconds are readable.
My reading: h=1 m=58 s=23
